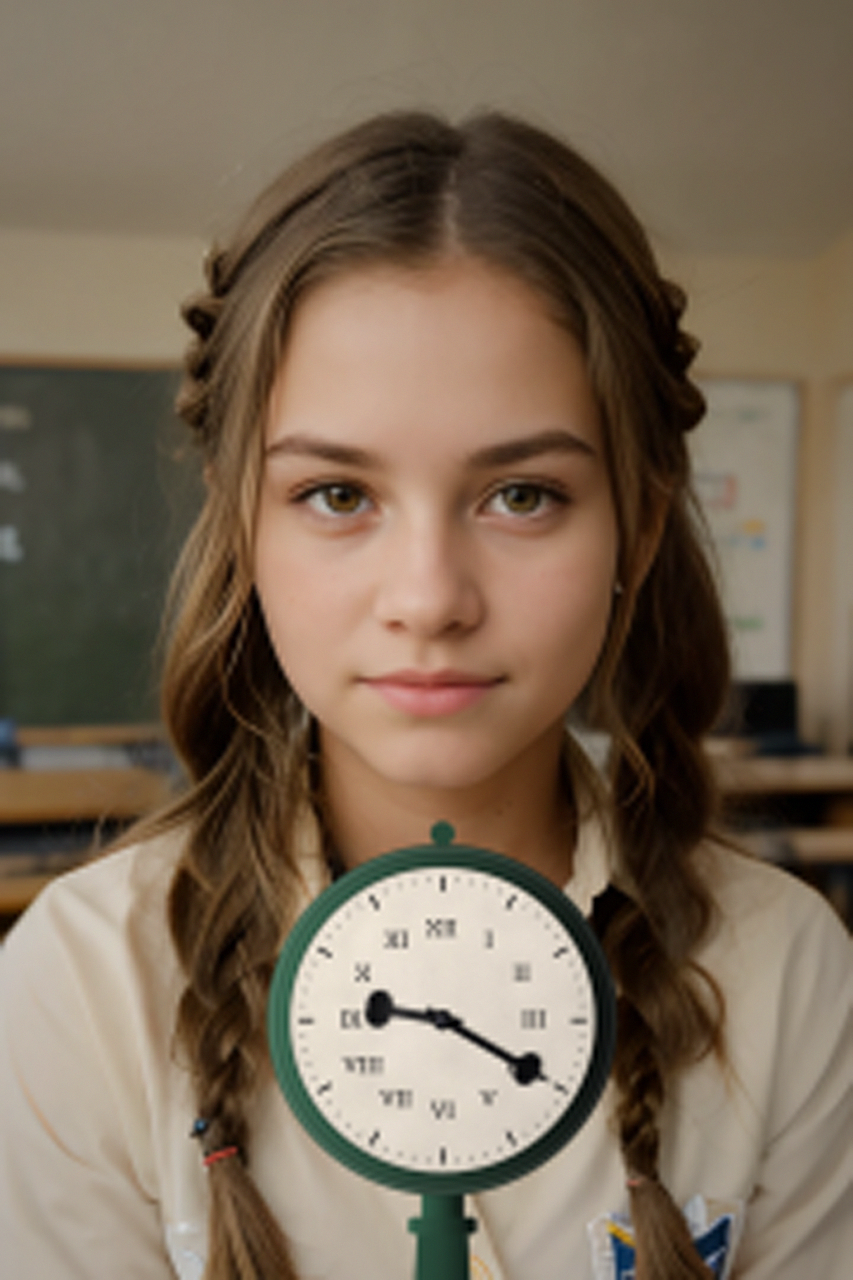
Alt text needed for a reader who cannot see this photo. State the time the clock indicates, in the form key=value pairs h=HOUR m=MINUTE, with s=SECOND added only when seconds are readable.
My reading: h=9 m=20
